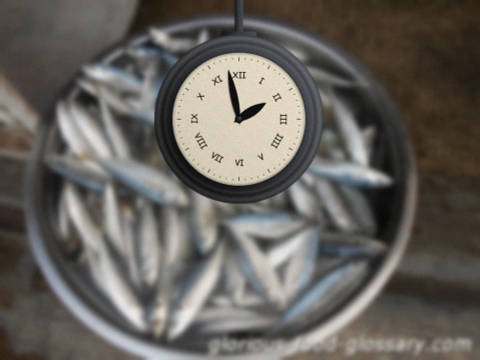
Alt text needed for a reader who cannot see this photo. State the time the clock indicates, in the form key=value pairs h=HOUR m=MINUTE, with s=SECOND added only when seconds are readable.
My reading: h=1 m=58
